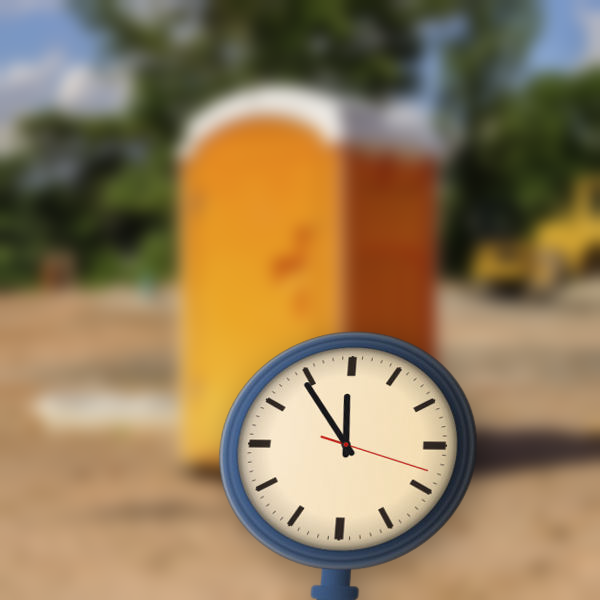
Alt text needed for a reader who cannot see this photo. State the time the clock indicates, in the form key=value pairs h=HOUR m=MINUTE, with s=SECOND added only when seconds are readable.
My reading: h=11 m=54 s=18
